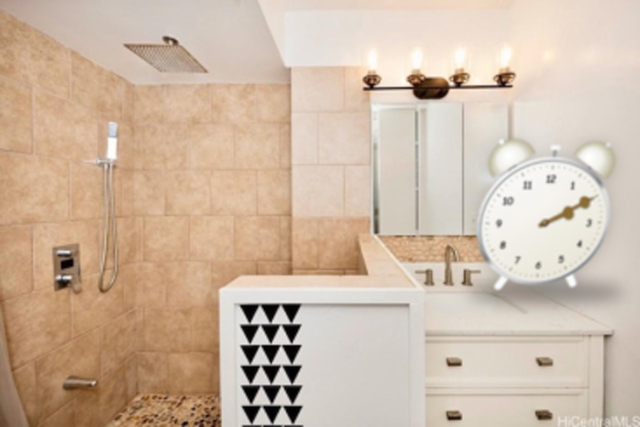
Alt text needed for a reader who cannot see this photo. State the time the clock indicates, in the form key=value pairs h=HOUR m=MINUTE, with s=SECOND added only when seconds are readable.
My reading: h=2 m=10
